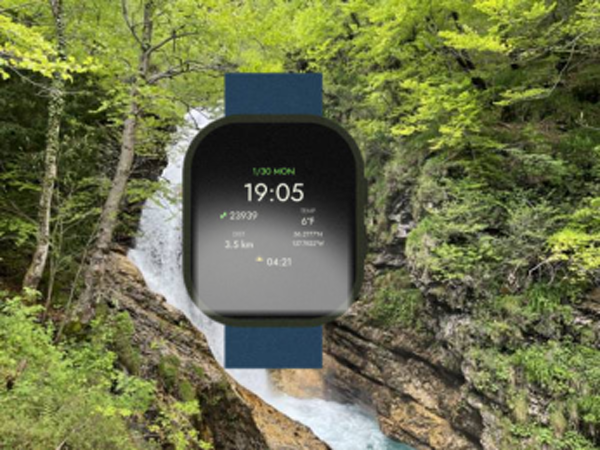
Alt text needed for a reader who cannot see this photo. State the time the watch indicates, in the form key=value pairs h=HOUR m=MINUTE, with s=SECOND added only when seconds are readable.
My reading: h=19 m=5
